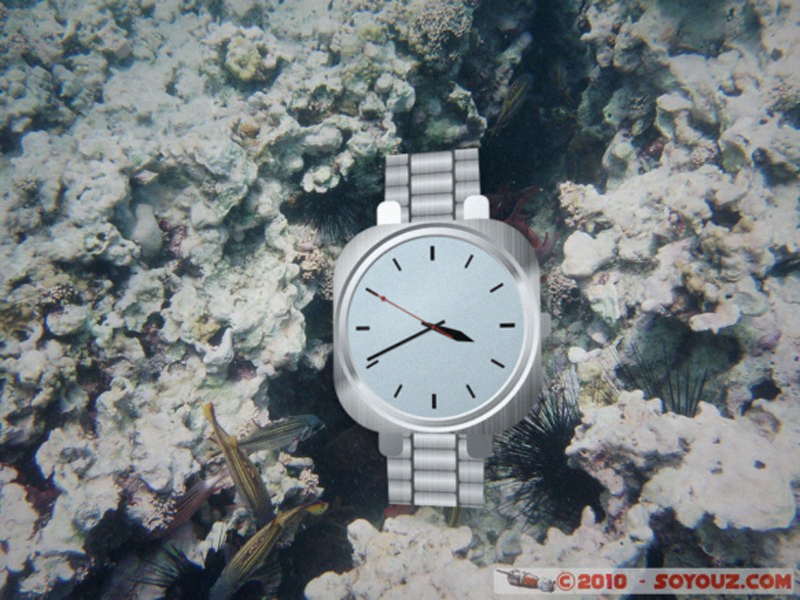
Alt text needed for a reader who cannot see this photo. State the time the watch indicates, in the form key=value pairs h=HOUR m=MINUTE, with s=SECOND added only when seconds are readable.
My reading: h=3 m=40 s=50
